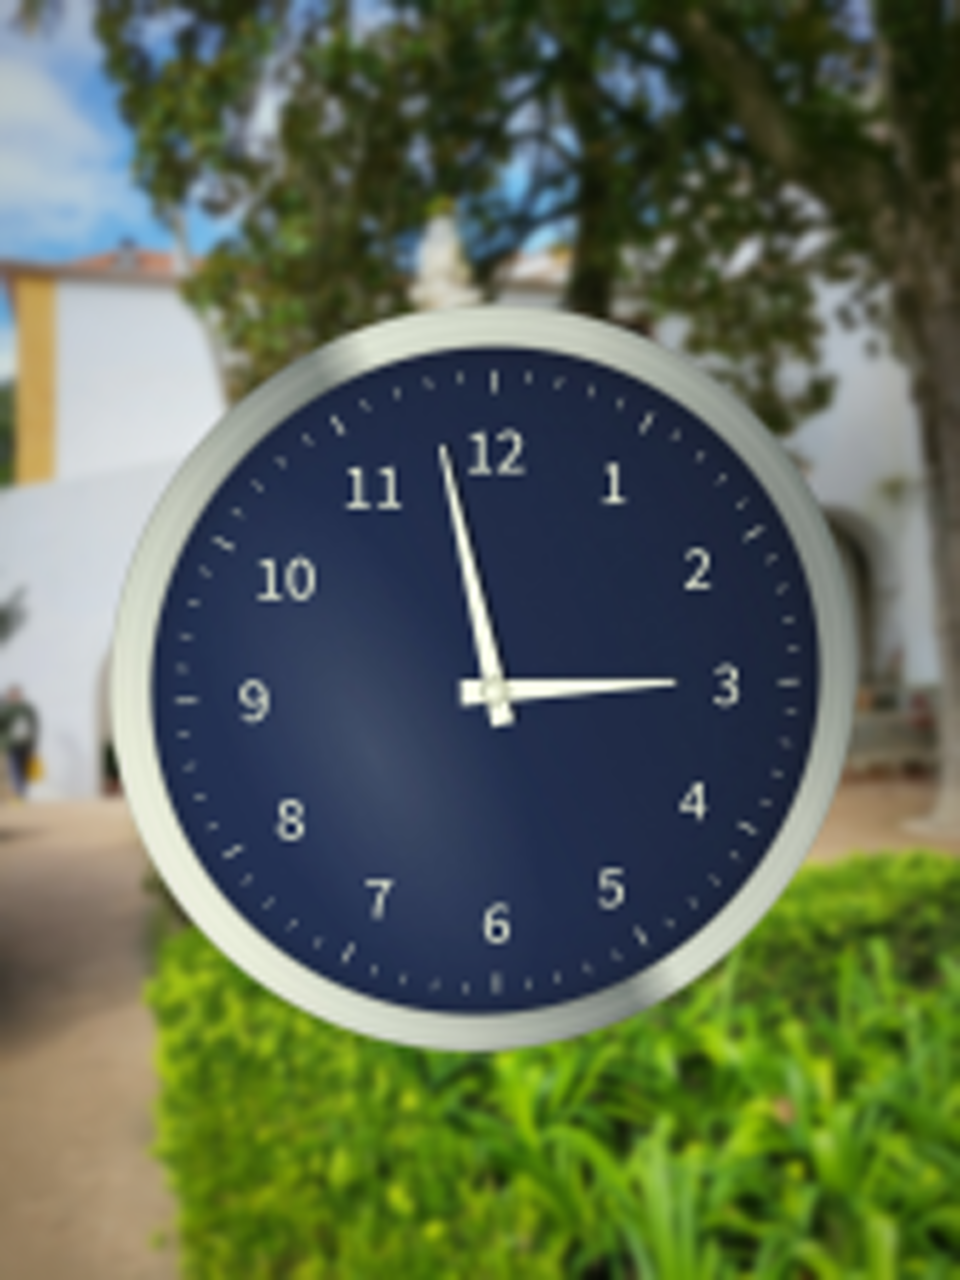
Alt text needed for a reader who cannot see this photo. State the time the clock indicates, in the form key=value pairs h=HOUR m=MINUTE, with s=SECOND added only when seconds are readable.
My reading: h=2 m=58
